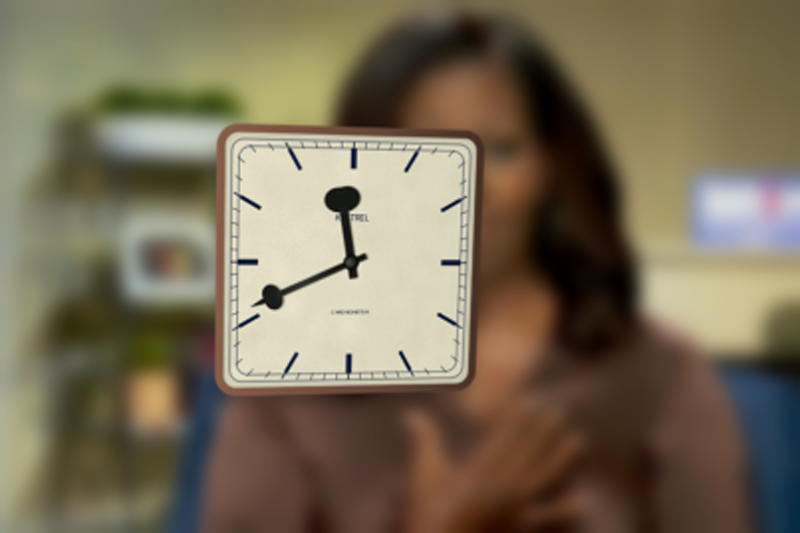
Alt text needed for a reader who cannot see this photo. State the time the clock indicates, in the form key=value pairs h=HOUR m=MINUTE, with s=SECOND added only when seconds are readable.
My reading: h=11 m=41
